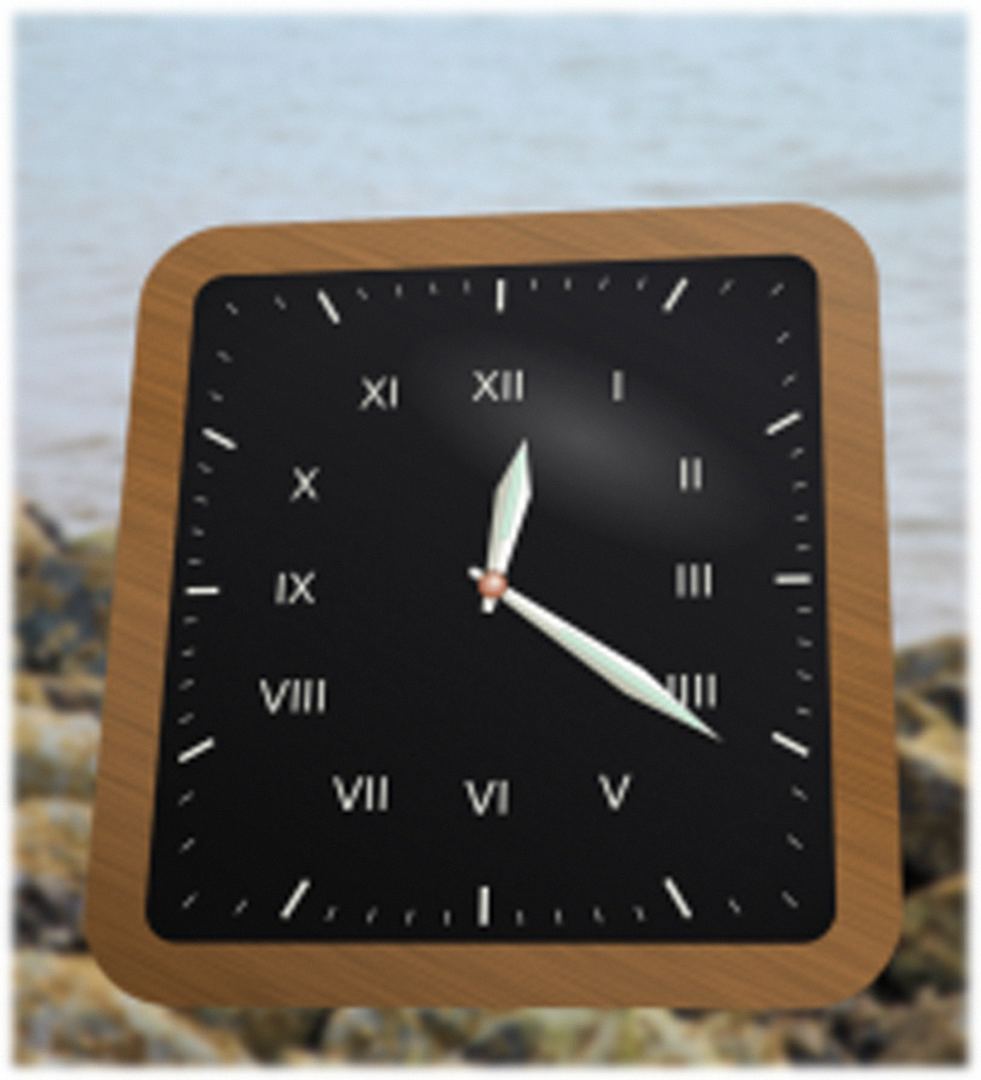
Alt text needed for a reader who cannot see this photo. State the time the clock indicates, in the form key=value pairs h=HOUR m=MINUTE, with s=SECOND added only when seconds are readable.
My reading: h=12 m=21
